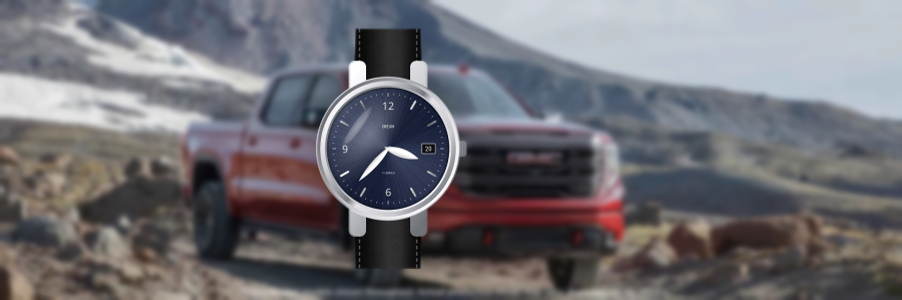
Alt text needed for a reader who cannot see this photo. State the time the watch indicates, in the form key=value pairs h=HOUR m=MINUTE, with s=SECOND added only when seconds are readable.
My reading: h=3 m=37
